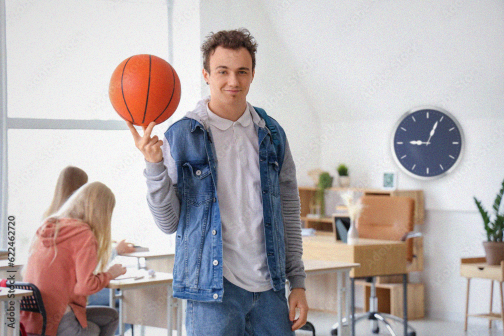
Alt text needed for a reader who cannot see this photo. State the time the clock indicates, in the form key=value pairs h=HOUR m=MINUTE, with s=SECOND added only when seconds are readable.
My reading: h=9 m=4
